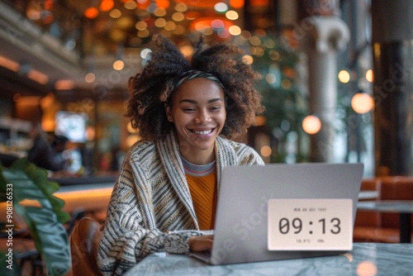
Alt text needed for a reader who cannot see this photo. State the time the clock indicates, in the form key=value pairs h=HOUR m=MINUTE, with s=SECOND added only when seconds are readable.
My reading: h=9 m=13
